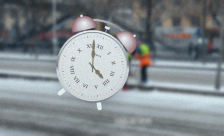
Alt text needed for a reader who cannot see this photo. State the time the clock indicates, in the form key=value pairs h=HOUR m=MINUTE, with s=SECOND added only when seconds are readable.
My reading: h=3 m=57
